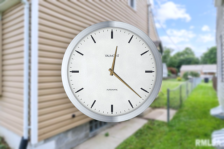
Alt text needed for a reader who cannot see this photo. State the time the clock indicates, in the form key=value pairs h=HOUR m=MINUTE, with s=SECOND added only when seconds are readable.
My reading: h=12 m=22
